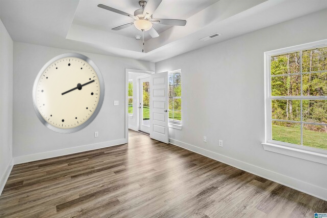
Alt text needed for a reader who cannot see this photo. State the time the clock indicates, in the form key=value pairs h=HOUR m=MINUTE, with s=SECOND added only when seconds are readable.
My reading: h=2 m=11
